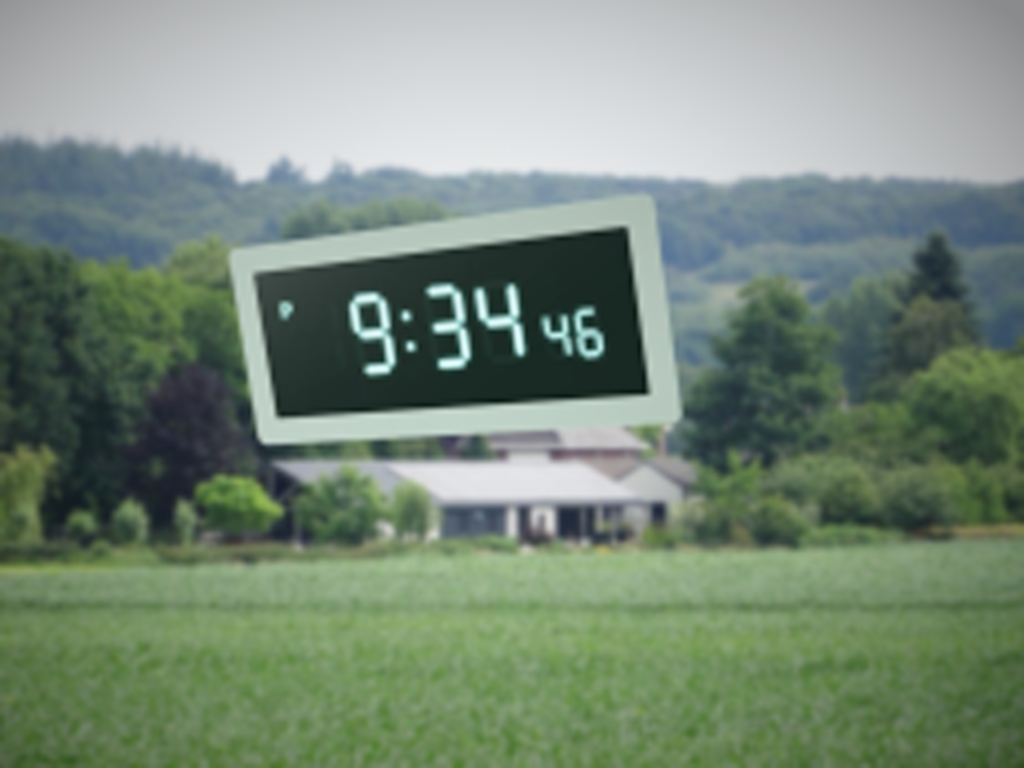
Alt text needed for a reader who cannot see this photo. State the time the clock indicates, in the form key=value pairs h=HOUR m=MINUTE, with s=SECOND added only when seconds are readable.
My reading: h=9 m=34 s=46
